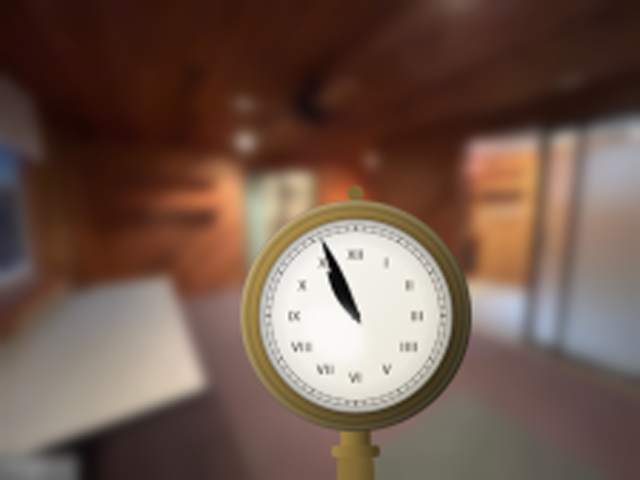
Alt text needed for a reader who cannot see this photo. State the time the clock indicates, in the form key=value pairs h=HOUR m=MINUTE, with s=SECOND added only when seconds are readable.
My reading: h=10 m=56
